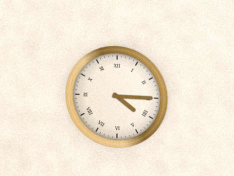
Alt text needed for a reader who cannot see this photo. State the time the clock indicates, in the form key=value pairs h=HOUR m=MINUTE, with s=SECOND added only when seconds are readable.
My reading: h=4 m=15
